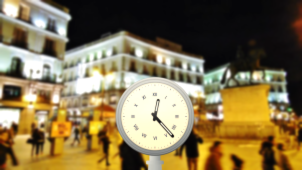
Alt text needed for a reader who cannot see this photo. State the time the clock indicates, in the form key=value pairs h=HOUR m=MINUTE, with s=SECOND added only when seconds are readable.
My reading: h=12 m=23
